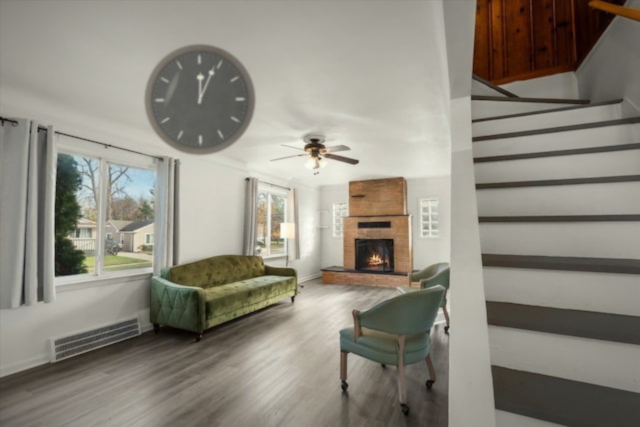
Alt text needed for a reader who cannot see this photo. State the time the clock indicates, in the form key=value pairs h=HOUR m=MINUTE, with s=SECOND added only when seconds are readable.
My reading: h=12 m=4
